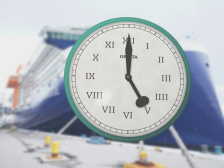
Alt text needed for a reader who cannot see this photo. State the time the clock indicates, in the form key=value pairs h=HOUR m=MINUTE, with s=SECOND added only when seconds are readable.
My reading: h=5 m=0
